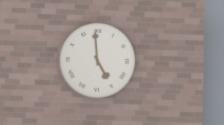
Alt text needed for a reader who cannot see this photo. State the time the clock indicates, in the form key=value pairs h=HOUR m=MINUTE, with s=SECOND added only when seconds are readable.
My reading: h=4 m=59
